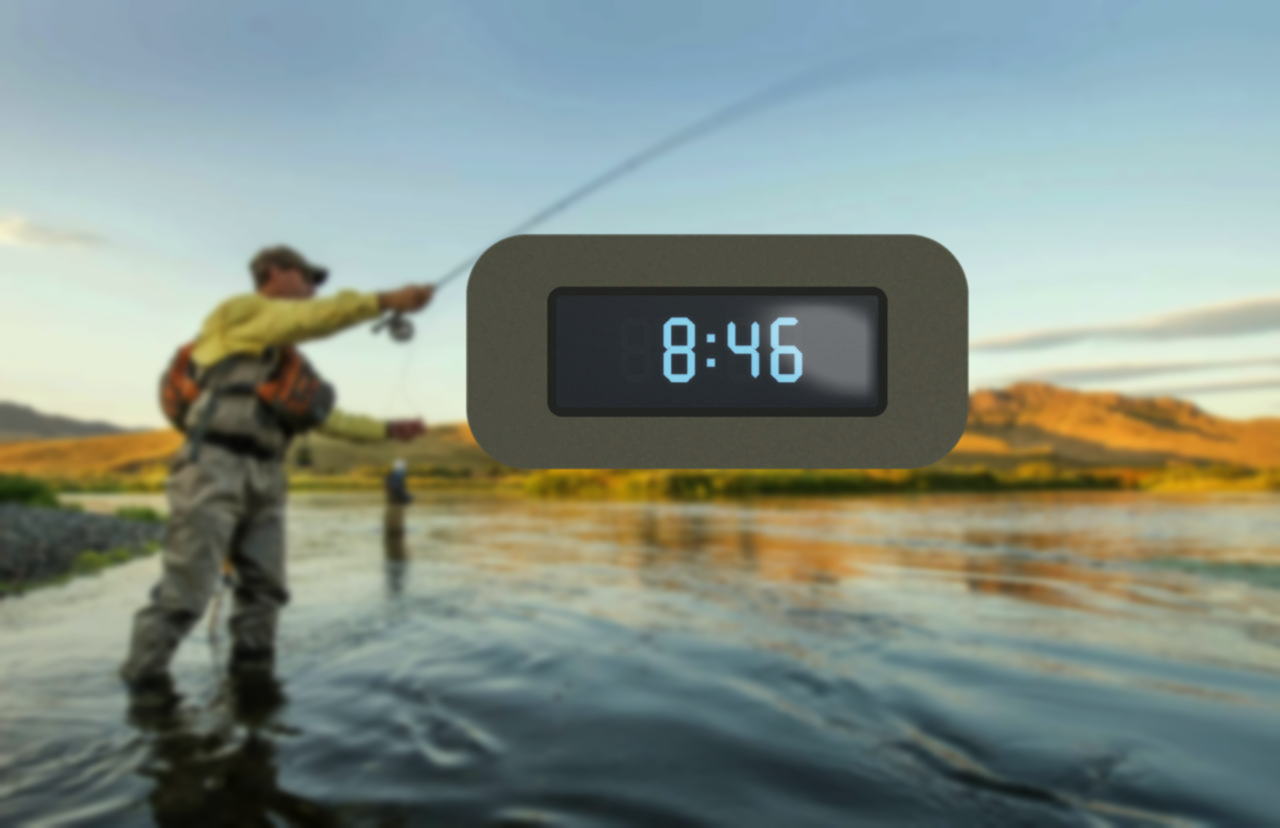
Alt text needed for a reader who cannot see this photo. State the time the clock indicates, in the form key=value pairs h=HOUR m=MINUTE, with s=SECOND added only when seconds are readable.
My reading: h=8 m=46
